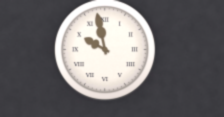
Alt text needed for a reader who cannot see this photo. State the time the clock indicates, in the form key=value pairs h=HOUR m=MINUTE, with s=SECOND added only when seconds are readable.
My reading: h=9 m=58
